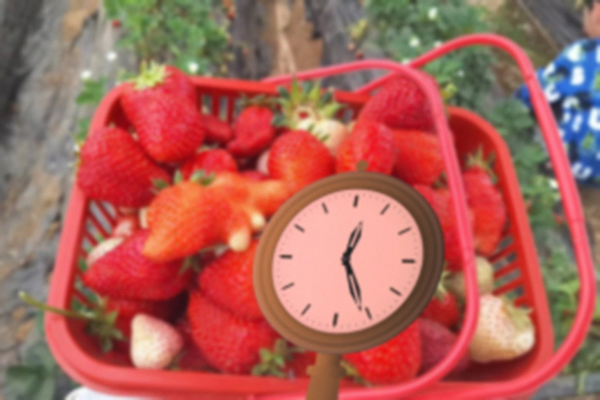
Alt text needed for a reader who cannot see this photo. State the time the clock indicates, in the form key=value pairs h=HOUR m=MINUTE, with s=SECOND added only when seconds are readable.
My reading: h=12 m=26
